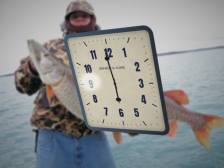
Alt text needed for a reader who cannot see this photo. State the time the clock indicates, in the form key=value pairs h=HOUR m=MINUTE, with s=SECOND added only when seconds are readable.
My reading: h=5 m=59
